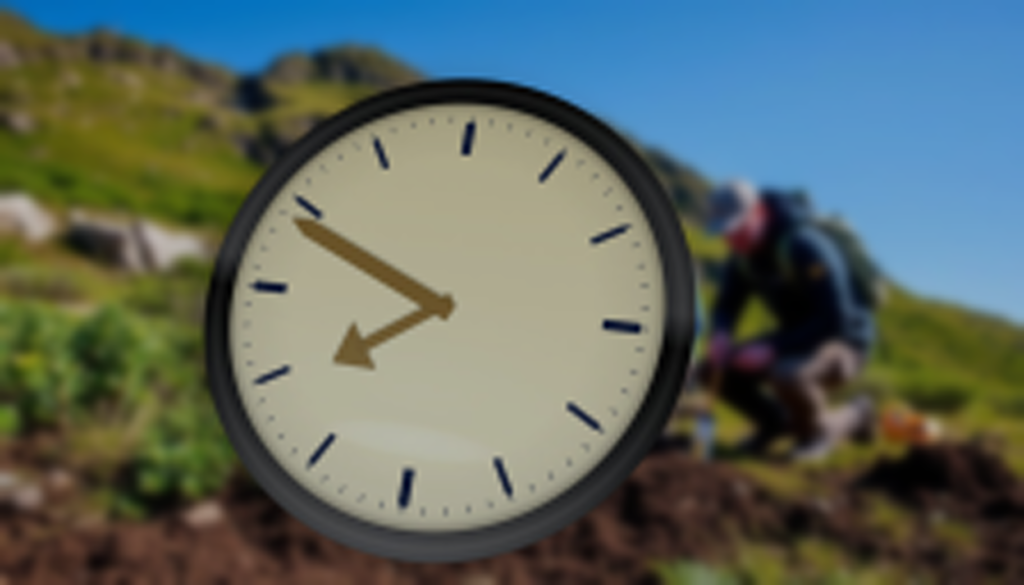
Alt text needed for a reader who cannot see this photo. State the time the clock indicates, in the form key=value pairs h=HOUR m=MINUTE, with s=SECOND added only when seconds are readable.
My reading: h=7 m=49
